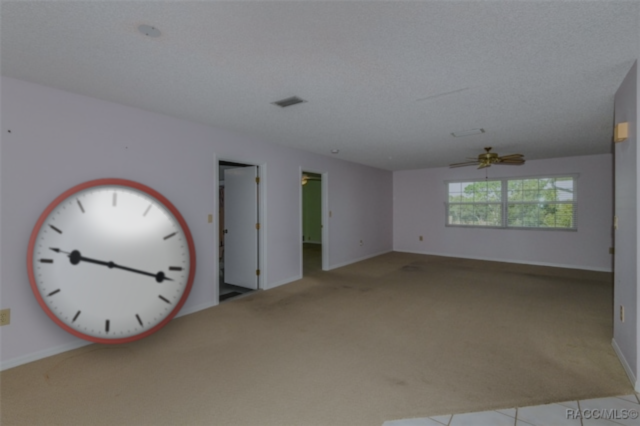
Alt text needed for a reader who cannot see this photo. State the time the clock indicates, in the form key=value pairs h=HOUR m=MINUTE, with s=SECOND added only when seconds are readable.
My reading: h=9 m=16 s=47
